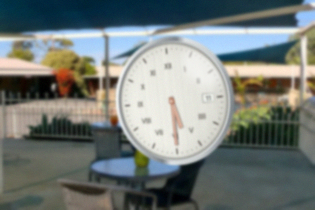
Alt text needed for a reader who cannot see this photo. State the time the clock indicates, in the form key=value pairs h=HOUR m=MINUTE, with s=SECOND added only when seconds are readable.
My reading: h=5 m=30
